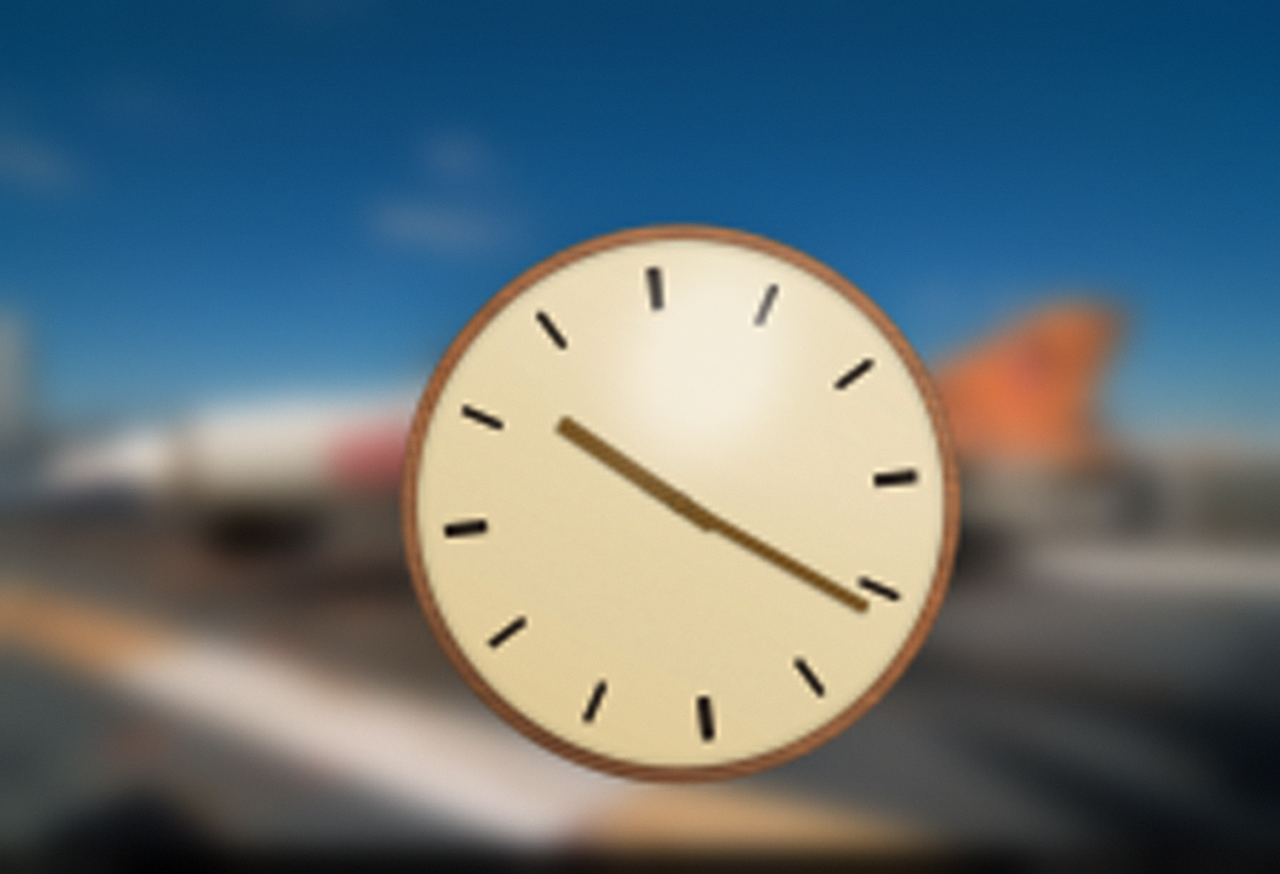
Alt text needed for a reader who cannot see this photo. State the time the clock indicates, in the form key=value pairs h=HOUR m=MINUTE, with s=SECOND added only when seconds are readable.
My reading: h=10 m=21
